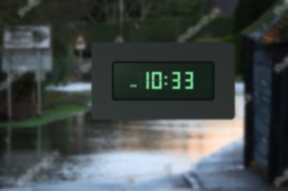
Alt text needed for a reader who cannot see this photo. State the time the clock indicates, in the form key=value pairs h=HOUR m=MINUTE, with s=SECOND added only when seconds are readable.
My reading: h=10 m=33
